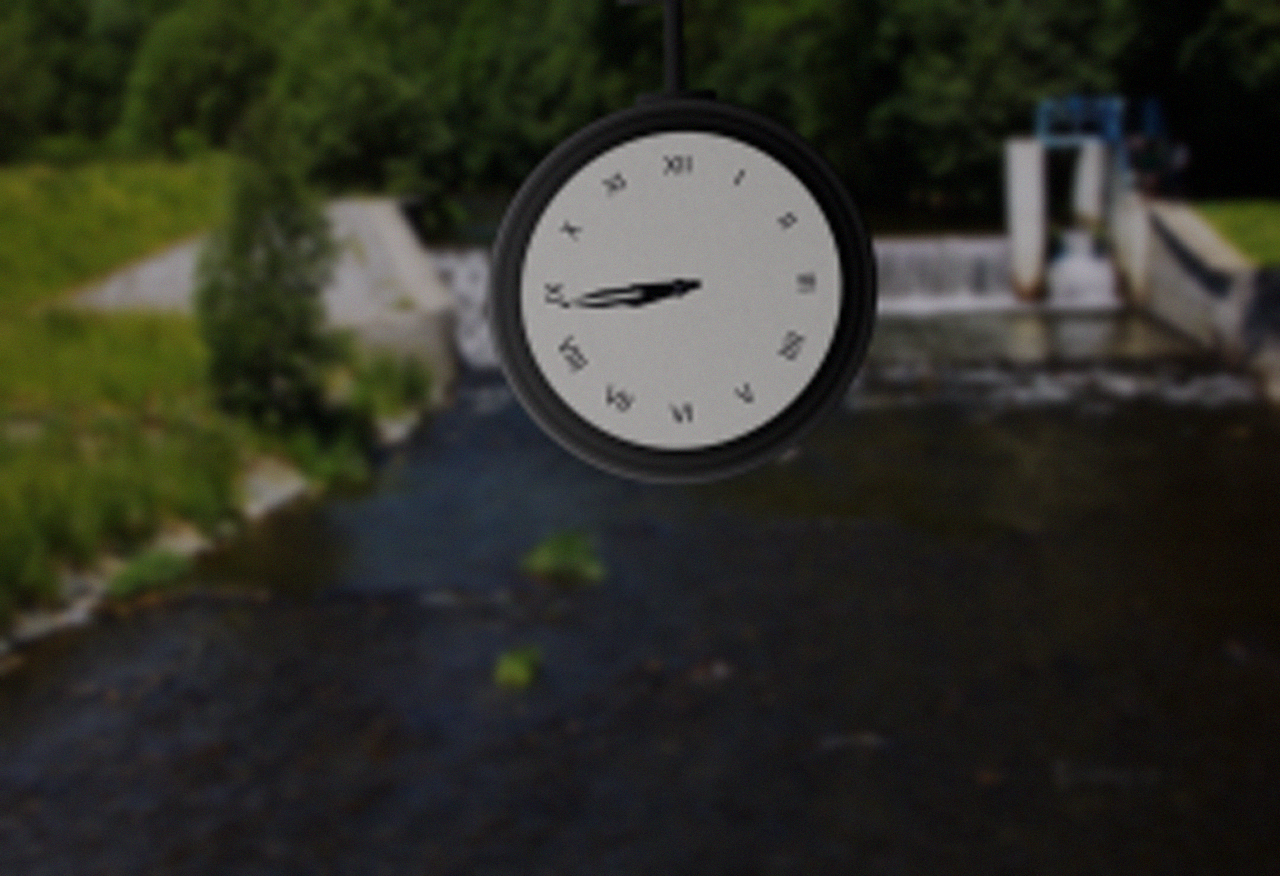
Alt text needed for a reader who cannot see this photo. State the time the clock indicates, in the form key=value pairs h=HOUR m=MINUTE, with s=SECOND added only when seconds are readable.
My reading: h=8 m=44
